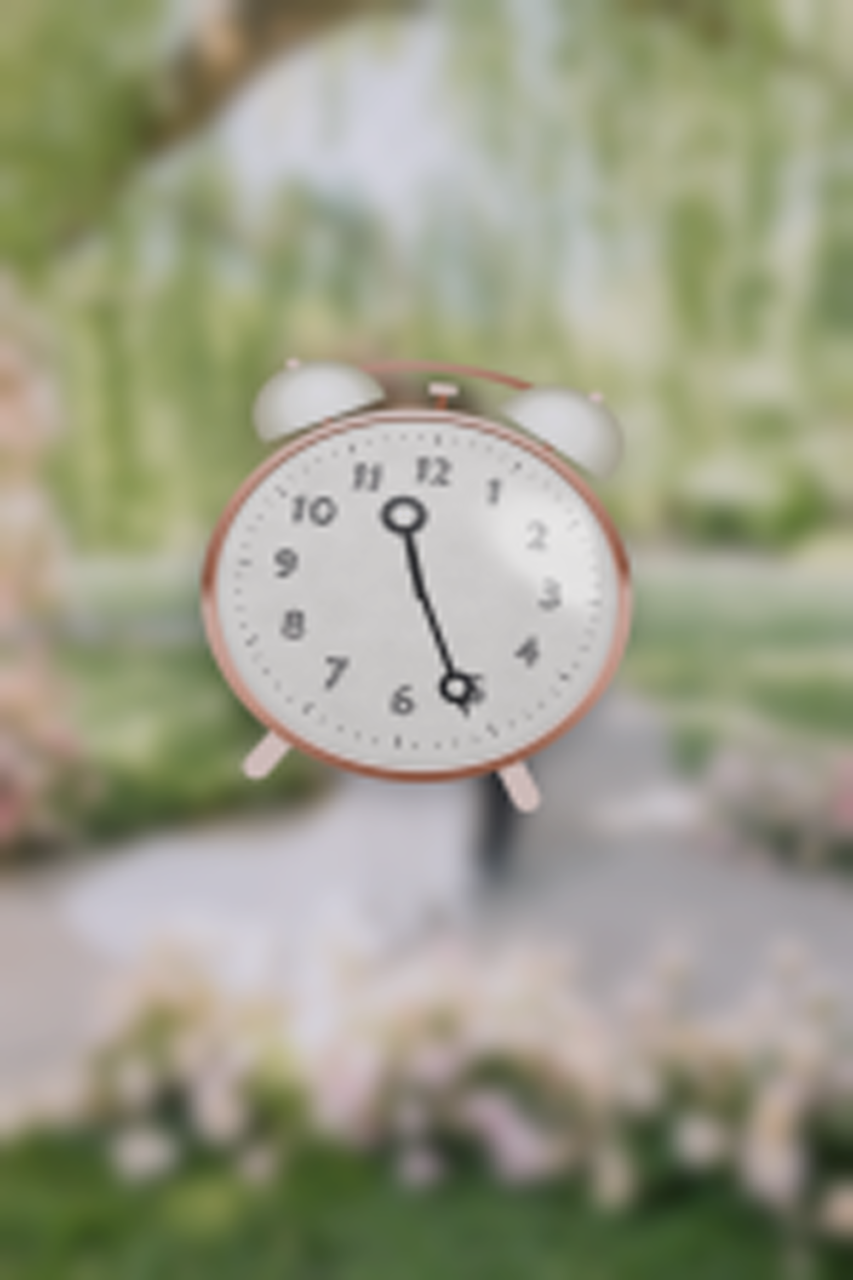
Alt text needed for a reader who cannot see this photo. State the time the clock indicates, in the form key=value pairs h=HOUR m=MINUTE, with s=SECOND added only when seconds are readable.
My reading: h=11 m=26
